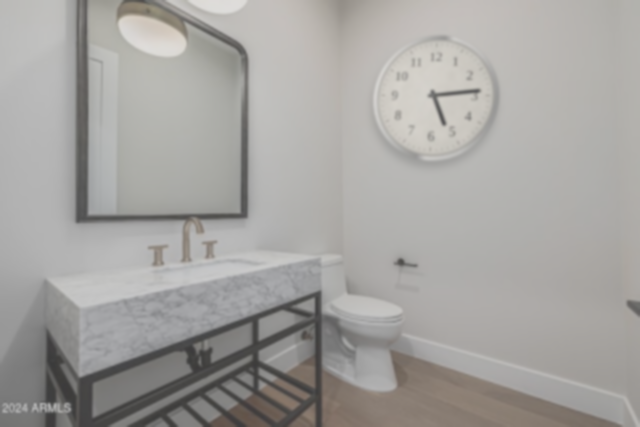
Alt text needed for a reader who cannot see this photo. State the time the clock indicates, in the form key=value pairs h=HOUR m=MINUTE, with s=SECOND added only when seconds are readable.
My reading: h=5 m=14
